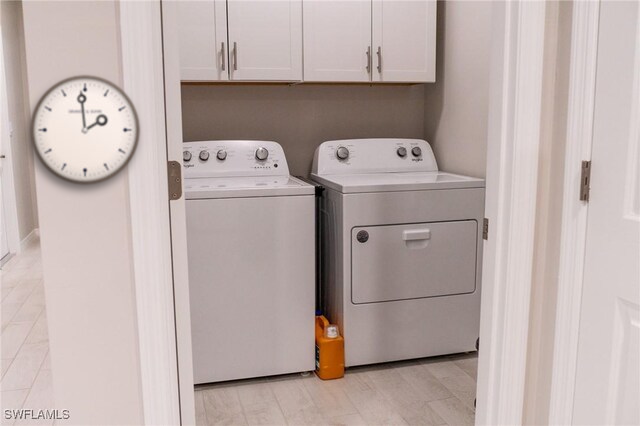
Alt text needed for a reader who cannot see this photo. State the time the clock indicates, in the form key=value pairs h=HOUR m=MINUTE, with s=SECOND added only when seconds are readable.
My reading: h=1 m=59
